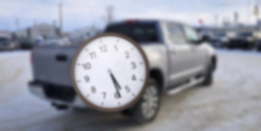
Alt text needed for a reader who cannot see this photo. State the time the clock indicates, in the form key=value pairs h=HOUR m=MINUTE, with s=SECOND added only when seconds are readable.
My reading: h=5 m=29
